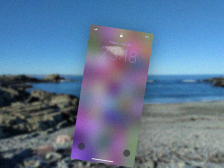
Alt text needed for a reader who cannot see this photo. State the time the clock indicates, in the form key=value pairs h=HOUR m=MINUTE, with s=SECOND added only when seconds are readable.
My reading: h=23 m=18
